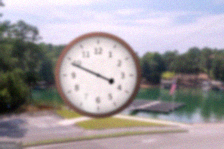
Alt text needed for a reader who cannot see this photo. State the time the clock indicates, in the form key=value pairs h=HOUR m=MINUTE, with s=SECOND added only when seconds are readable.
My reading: h=3 m=49
